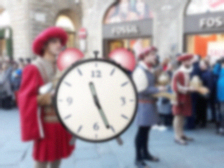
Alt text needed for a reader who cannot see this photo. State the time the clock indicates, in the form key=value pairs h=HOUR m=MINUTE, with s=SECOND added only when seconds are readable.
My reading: h=11 m=26
